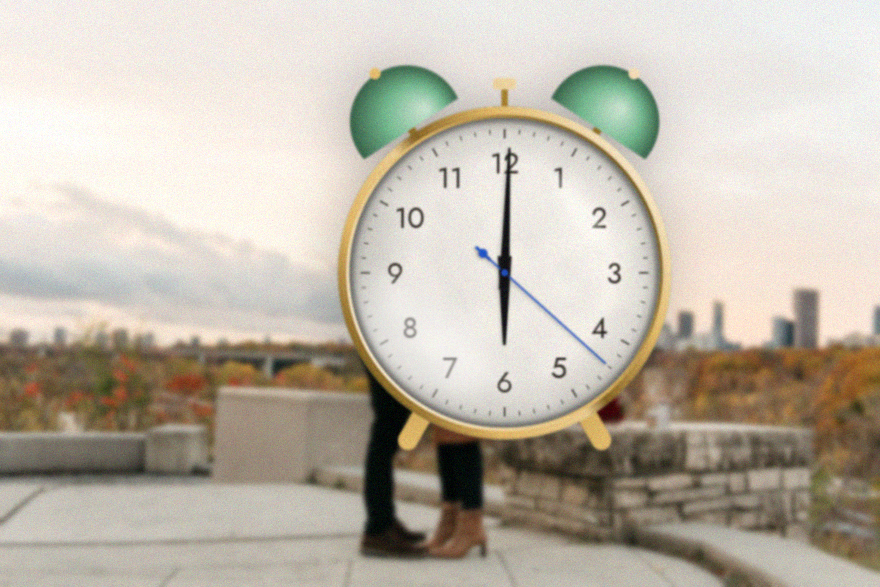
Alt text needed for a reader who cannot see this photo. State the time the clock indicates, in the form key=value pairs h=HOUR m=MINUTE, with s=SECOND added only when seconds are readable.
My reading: h=6 m=0 s=22
